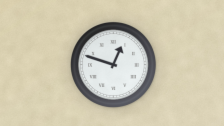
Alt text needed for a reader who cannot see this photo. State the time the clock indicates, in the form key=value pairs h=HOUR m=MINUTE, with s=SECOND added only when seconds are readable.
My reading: h=12 m=48
